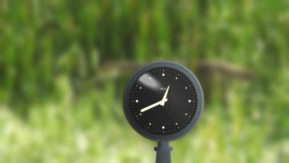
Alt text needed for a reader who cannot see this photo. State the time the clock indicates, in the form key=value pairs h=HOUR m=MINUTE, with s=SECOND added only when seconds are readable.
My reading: h=12 m=41
